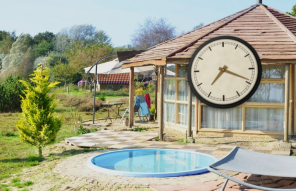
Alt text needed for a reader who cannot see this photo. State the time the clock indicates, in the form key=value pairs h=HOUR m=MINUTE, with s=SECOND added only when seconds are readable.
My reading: h=7 m=19
